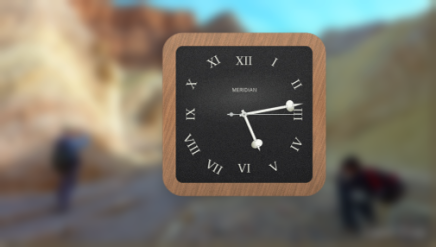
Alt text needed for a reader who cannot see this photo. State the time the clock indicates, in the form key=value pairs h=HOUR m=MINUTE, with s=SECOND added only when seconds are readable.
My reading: h=5 m=13 s=15
